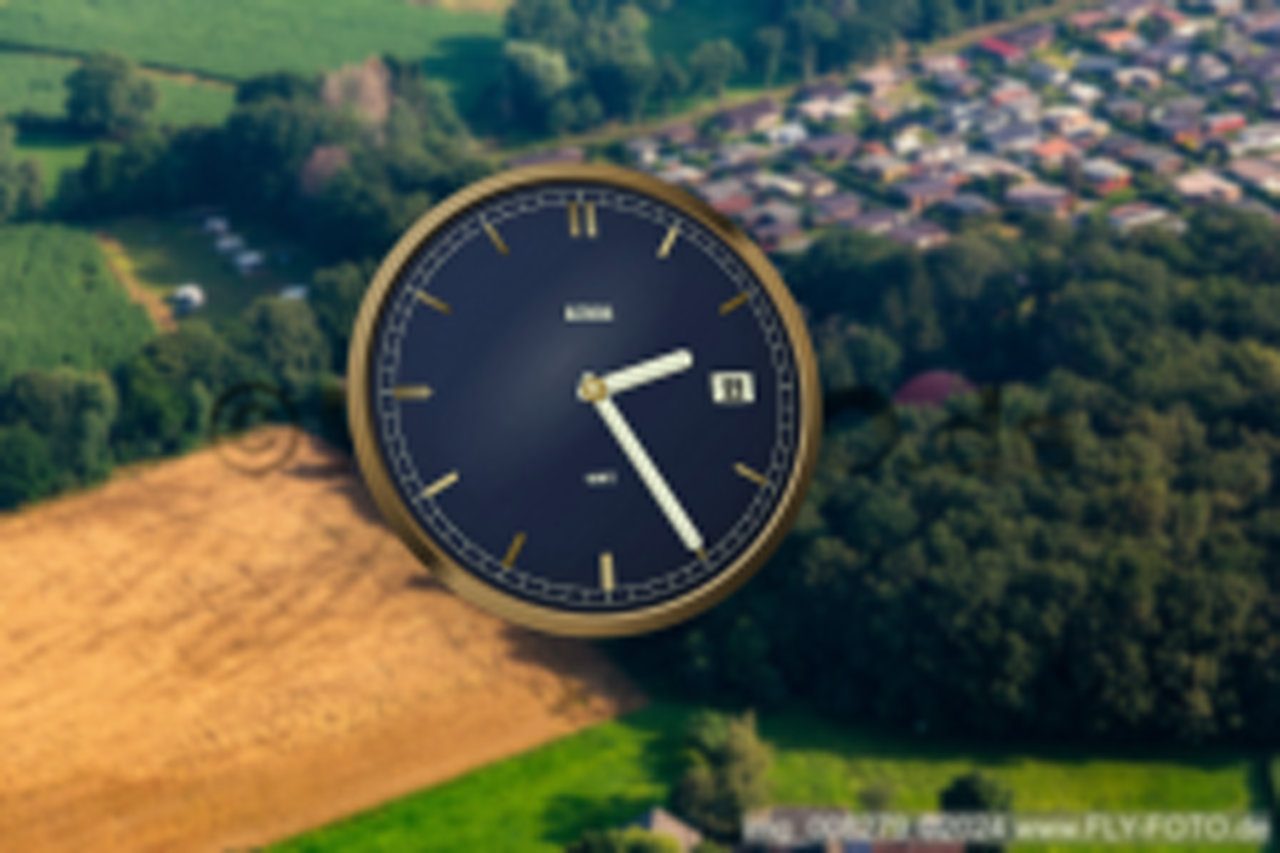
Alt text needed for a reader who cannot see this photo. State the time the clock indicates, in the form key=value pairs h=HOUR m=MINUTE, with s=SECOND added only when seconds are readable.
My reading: h=2 m=25
